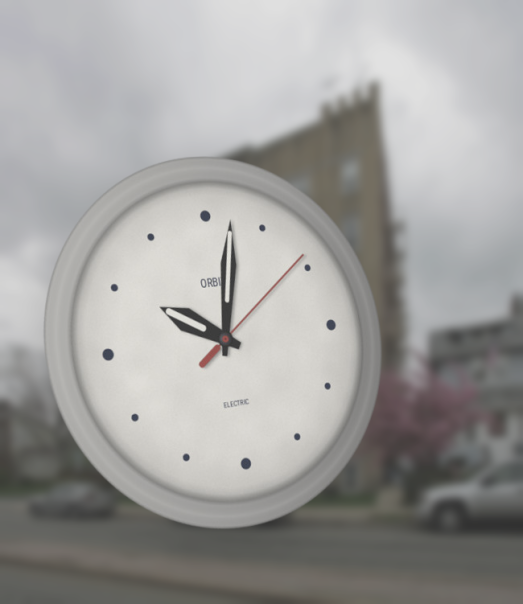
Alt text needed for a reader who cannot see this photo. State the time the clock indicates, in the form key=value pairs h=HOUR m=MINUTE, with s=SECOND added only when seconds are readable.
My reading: h=10 m=2 s=9
